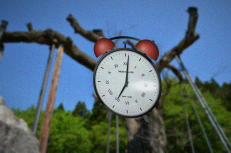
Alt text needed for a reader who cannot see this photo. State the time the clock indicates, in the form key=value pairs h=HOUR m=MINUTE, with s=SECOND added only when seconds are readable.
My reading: h=7 m=1
